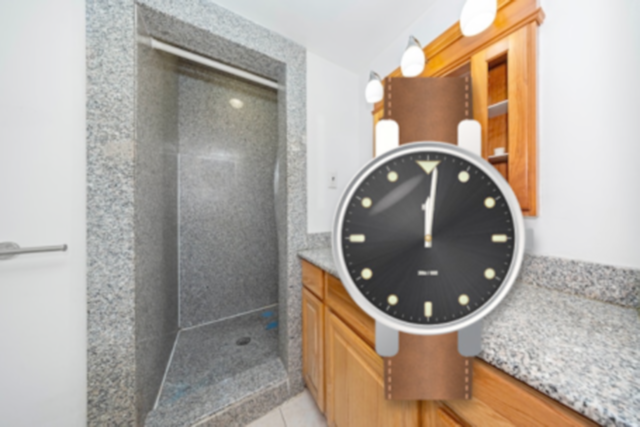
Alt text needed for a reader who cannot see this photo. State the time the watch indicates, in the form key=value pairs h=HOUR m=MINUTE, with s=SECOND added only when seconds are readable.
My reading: h=12 m=1
